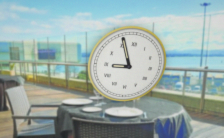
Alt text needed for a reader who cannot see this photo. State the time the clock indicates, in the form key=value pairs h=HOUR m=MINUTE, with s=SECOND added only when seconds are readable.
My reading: h=8 m=56
